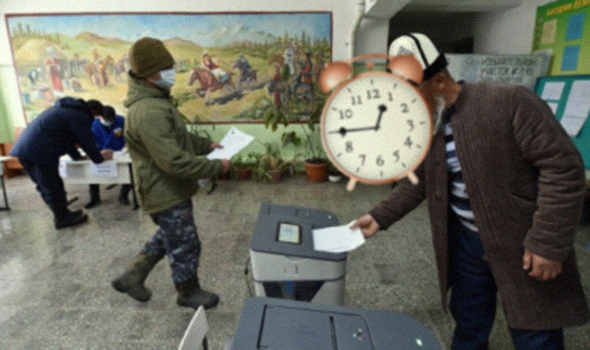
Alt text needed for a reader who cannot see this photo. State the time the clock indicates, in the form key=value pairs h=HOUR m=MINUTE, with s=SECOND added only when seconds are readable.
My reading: h=12 m=45
